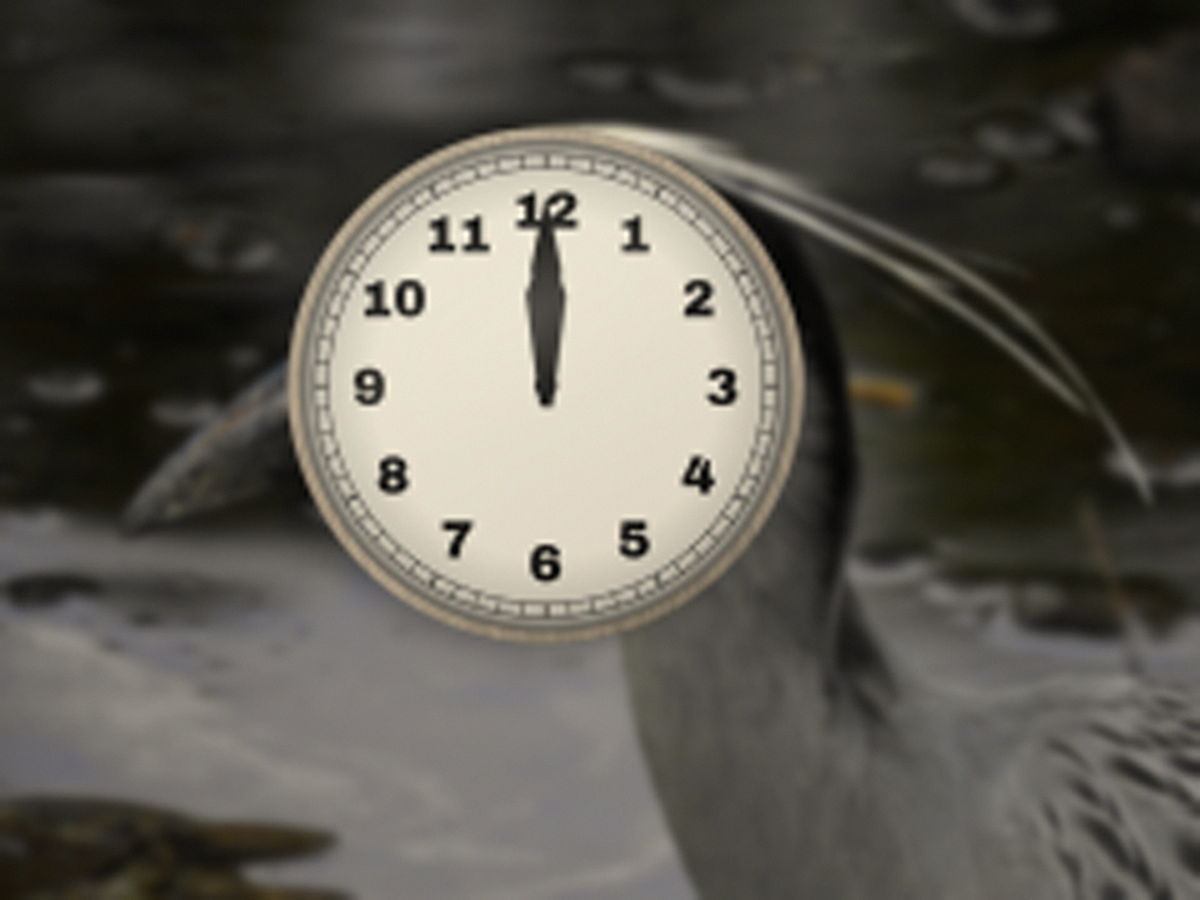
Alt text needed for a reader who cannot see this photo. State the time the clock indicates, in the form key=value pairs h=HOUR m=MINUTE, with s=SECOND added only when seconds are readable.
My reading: h=12 m=0
